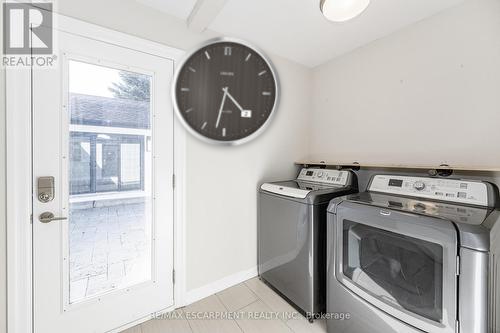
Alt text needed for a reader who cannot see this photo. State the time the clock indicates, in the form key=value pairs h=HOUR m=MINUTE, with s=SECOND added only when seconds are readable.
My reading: h=4 m=32
